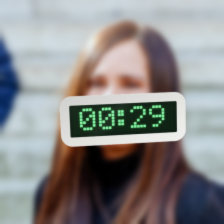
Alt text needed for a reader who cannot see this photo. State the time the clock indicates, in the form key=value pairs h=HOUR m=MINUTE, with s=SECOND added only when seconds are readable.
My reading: h=0 m=29
